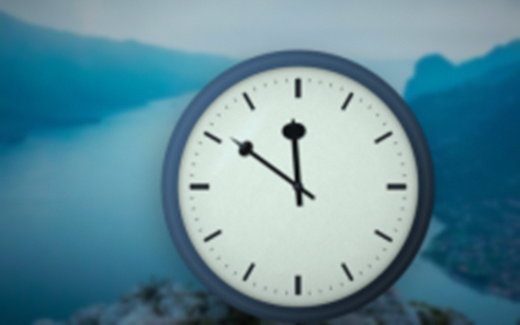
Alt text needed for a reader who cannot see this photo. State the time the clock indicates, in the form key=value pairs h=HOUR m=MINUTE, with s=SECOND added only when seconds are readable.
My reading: h=11 m=51
